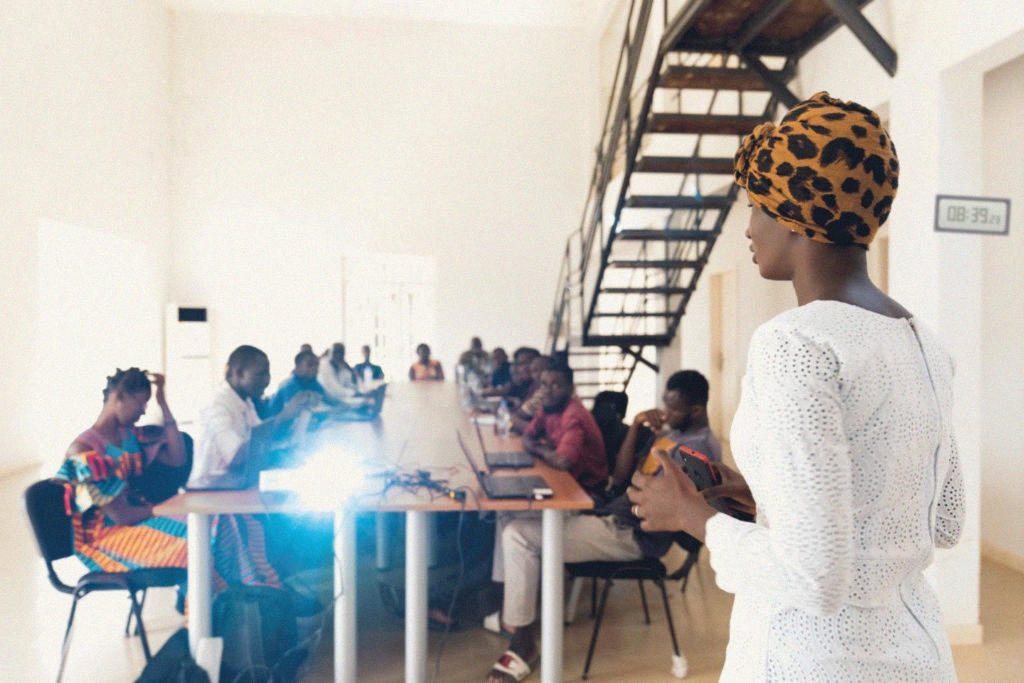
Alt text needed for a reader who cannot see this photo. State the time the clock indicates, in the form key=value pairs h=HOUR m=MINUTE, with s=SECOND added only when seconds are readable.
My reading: h=8 m=39
